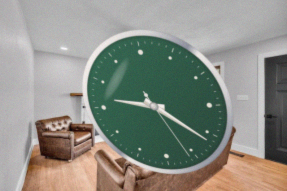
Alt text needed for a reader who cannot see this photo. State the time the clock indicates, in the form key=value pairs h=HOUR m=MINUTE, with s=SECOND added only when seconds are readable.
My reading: h=9 m=21 s=26
